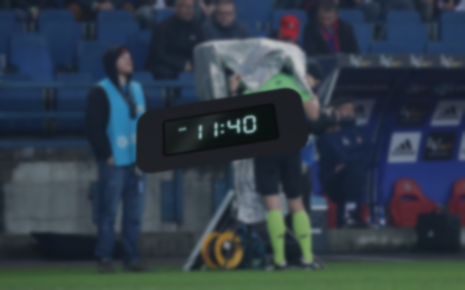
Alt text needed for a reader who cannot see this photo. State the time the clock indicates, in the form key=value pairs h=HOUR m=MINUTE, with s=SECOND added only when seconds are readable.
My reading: h=11 m=40
